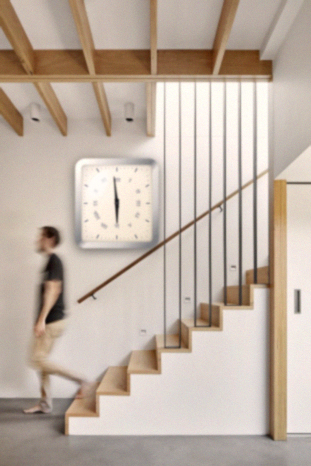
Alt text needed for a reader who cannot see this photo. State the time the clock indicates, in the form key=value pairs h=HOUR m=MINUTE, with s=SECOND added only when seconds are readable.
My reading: h=5 m=59
